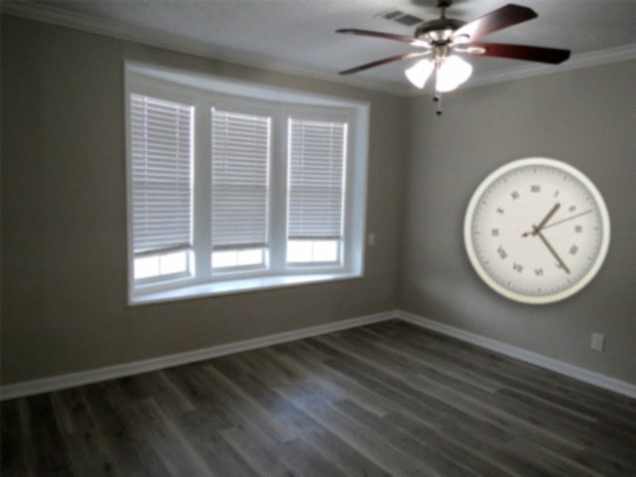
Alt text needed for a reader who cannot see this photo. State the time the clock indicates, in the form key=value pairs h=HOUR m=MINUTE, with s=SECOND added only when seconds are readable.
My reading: h=1 m=24 s=12
